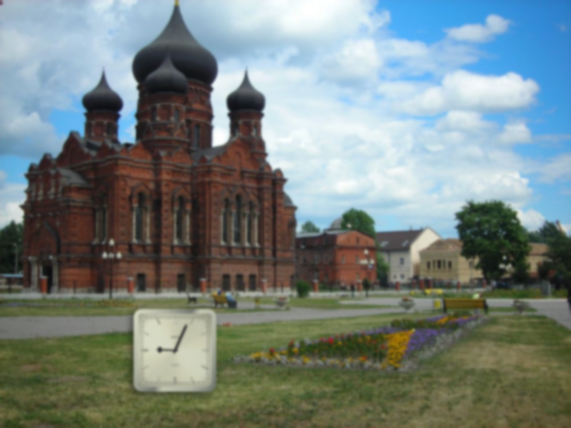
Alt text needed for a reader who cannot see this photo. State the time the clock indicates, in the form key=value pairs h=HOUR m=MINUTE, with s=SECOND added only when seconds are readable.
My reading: h=9 m=4
